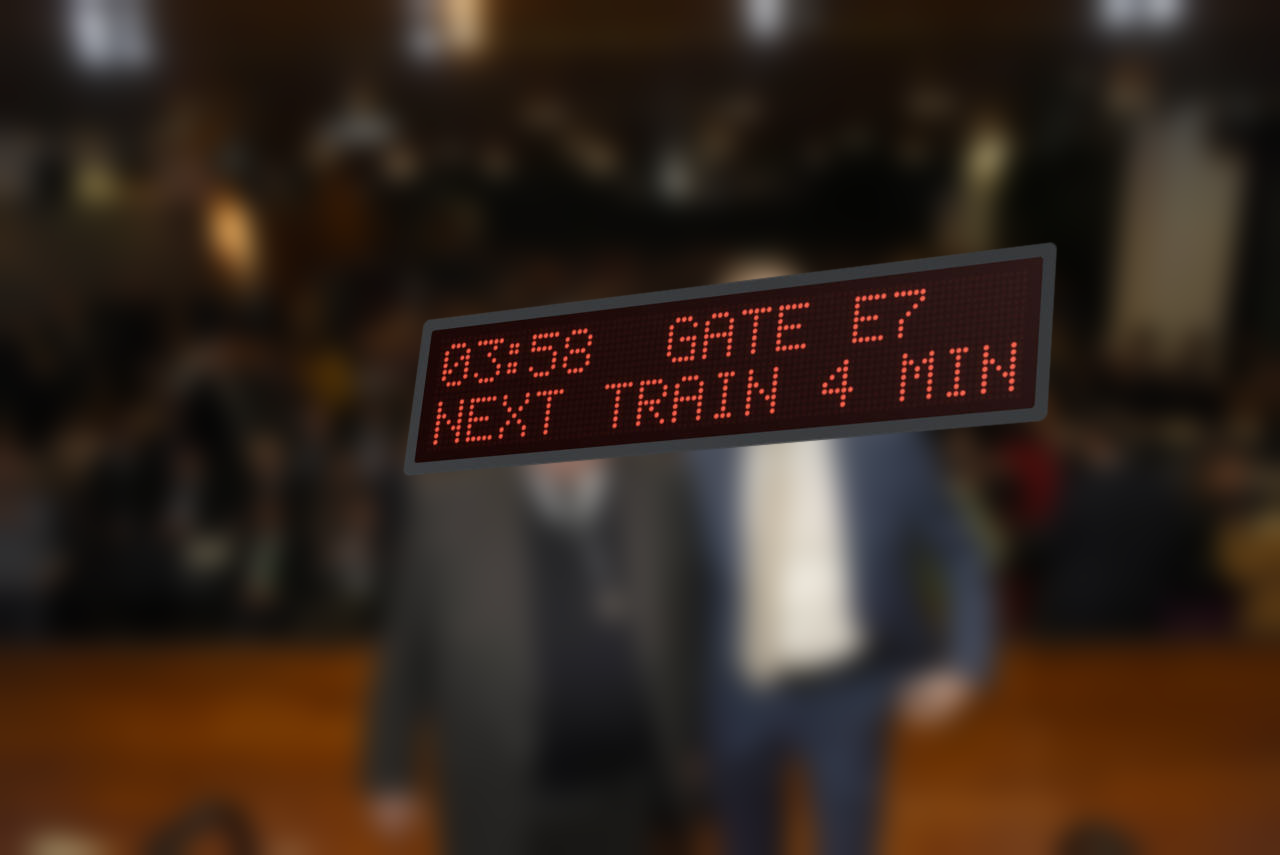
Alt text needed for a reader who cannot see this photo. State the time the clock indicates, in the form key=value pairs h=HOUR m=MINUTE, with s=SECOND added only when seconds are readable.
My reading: h=3 m=58
